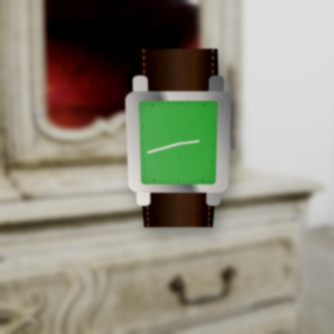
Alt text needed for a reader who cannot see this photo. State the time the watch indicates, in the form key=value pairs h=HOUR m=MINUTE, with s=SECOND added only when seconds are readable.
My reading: h=2 m=42
